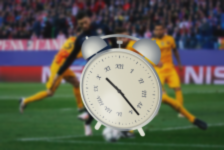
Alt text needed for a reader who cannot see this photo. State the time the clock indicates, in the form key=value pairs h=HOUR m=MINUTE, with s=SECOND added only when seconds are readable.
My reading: h=10 m=23
